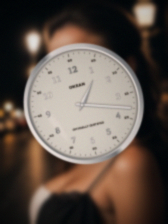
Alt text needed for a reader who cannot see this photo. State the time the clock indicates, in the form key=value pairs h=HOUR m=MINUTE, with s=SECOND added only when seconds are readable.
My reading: h=1 m=18
